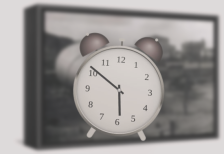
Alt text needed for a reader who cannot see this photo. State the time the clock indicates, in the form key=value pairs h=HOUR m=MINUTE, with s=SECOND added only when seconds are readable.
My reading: h=5 m=51
